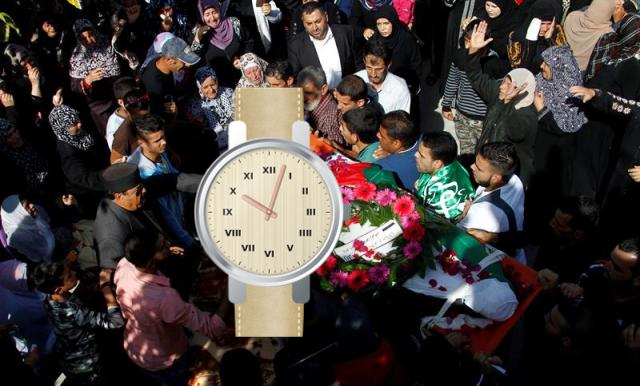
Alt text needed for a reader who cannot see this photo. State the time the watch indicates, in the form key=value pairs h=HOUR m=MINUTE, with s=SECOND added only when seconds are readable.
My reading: h=10 m=3
